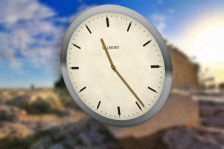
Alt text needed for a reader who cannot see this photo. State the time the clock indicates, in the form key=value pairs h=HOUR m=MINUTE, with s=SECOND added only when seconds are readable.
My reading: h=11 m=24
